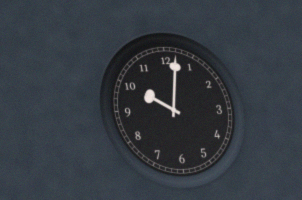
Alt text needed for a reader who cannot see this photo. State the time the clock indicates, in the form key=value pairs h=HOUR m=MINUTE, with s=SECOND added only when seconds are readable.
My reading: h=10 m=2
